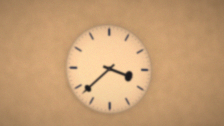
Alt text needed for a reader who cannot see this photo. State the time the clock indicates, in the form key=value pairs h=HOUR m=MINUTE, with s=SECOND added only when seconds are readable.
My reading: h=3 m=38
